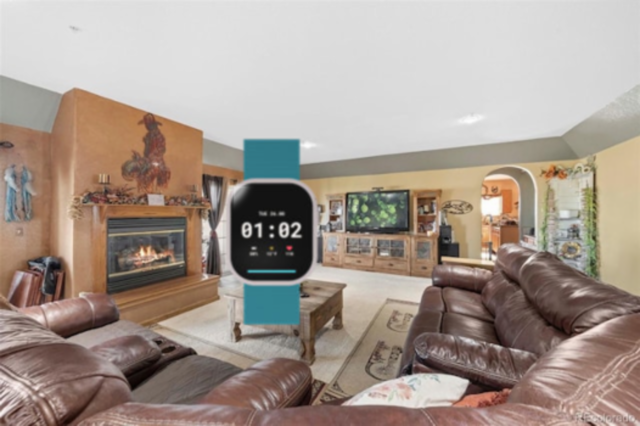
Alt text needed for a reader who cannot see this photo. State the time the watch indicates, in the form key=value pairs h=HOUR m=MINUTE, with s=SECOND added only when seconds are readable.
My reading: h=1 m=2
